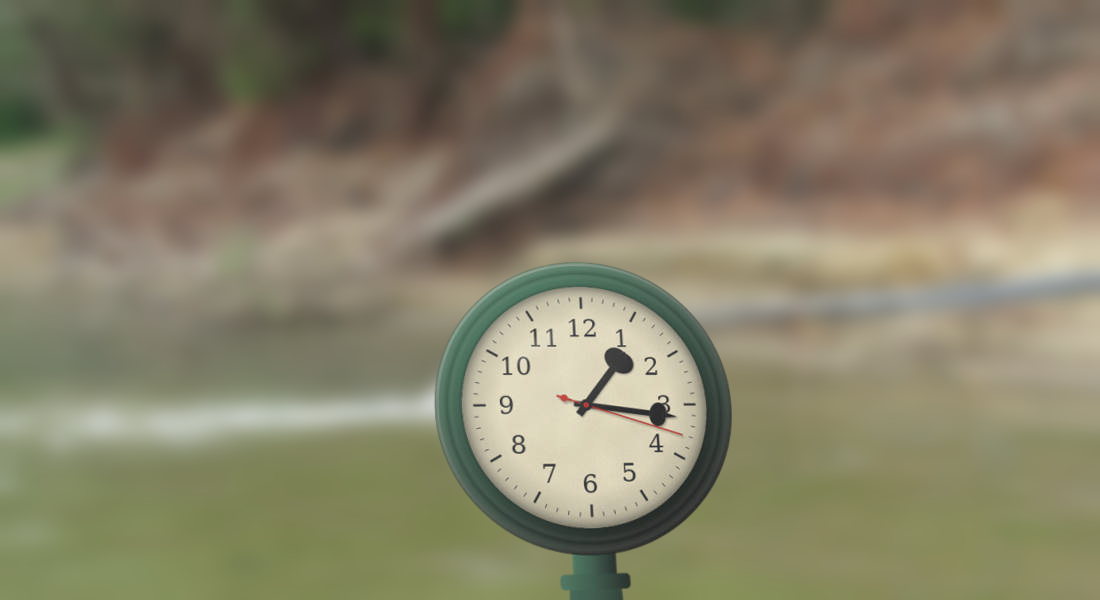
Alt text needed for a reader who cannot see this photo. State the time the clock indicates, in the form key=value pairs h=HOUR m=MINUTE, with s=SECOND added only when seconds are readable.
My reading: h=1 m=16 s=18
